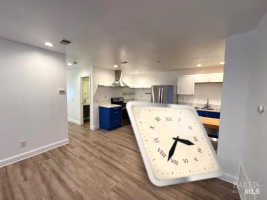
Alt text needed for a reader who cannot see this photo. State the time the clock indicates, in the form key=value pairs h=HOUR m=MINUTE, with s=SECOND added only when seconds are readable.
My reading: h=3 m=37
